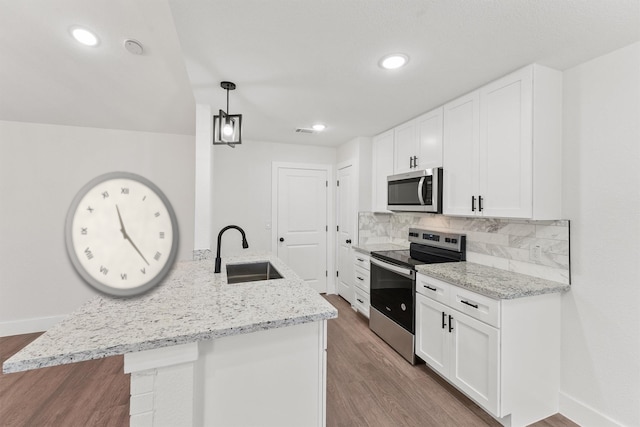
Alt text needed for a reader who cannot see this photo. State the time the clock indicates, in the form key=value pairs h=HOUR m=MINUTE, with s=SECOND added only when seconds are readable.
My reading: h=11 m=23
